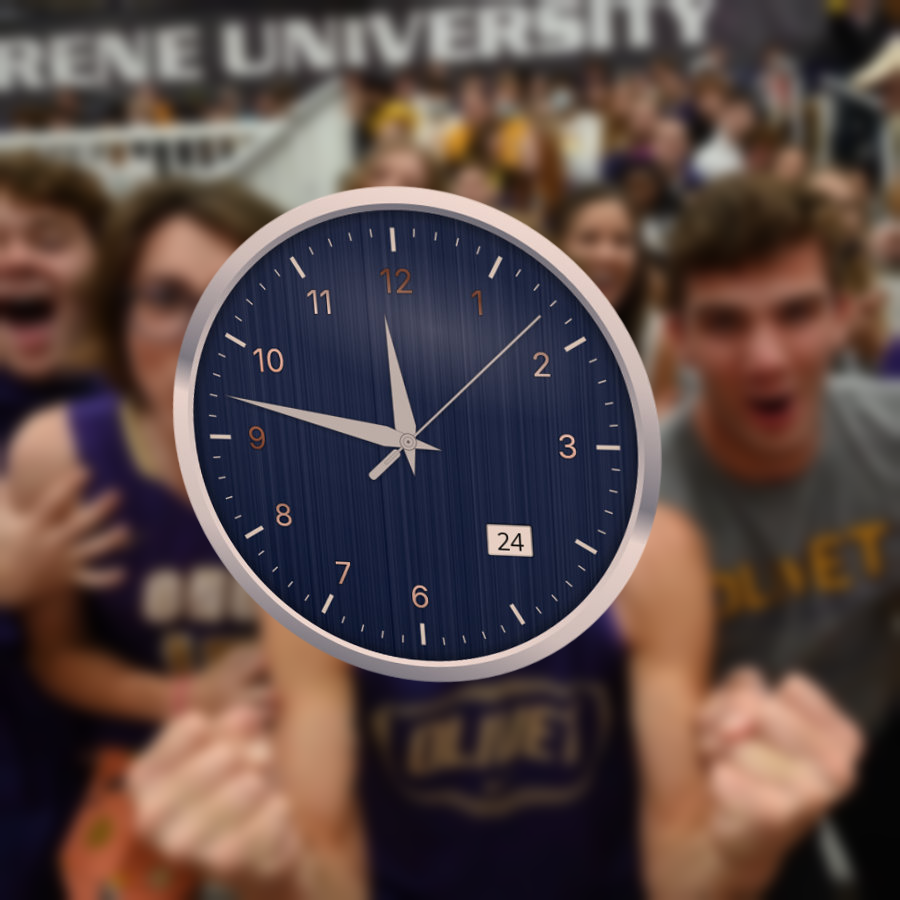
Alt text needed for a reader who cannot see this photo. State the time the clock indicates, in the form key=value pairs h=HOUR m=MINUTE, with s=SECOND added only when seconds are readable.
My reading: h=11 m=47 s=8
